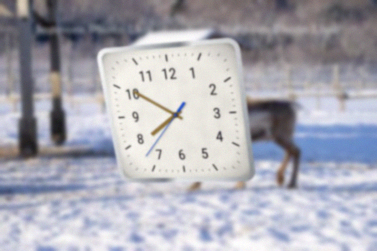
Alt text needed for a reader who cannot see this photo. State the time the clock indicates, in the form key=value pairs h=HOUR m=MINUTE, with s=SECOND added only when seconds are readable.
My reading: h=7 m=50 s=37
